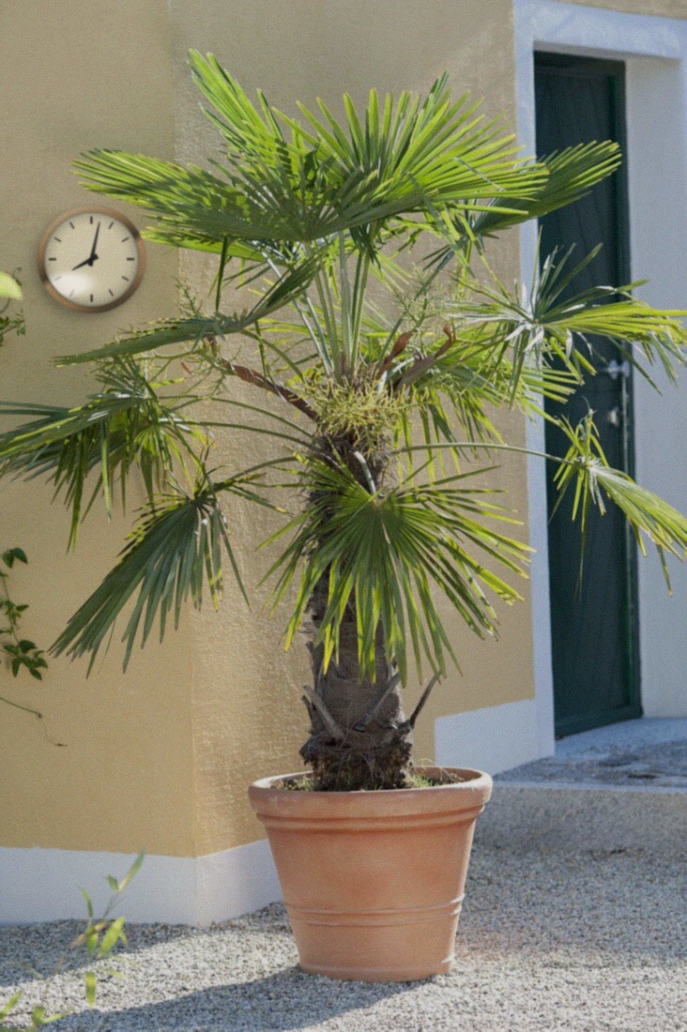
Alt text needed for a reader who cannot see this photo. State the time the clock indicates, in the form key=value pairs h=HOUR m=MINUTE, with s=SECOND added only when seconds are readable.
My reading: h=8 m=2
